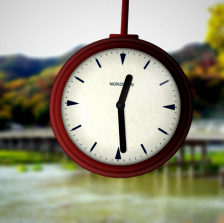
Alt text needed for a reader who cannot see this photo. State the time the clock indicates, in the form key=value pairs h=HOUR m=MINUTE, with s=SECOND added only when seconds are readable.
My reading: h=12 m=29
